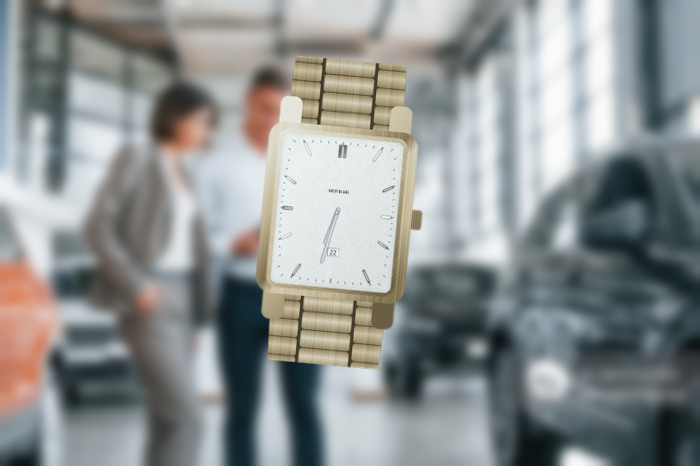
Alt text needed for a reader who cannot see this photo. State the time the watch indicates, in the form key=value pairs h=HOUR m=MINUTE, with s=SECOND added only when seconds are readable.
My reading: h=6 m=32
